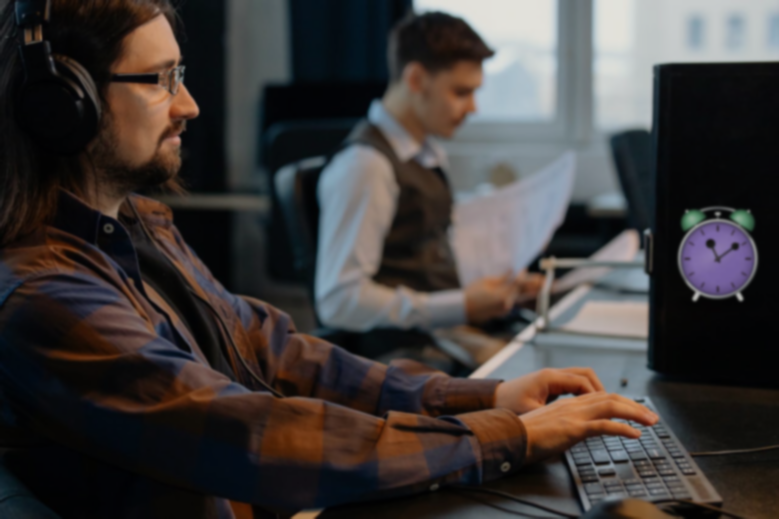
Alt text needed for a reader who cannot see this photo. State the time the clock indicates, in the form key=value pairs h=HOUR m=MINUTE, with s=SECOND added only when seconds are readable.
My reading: h=11 m=9
